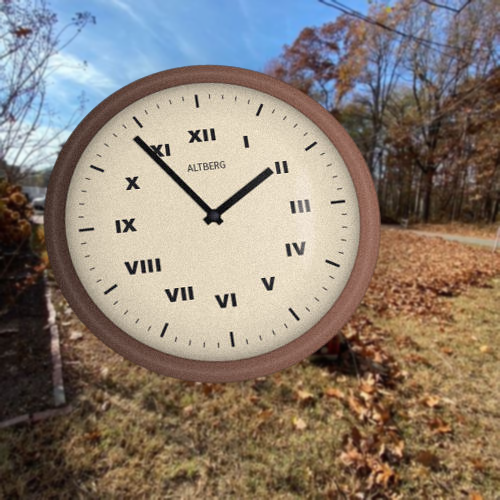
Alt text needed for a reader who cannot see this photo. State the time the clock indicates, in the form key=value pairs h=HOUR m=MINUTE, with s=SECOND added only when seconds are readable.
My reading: h=1 m=54
